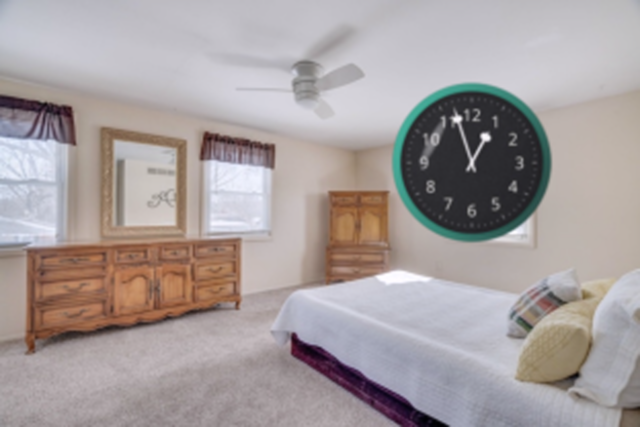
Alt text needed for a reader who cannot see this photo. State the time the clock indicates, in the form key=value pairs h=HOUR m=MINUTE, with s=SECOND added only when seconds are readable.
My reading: h=12 m=57
